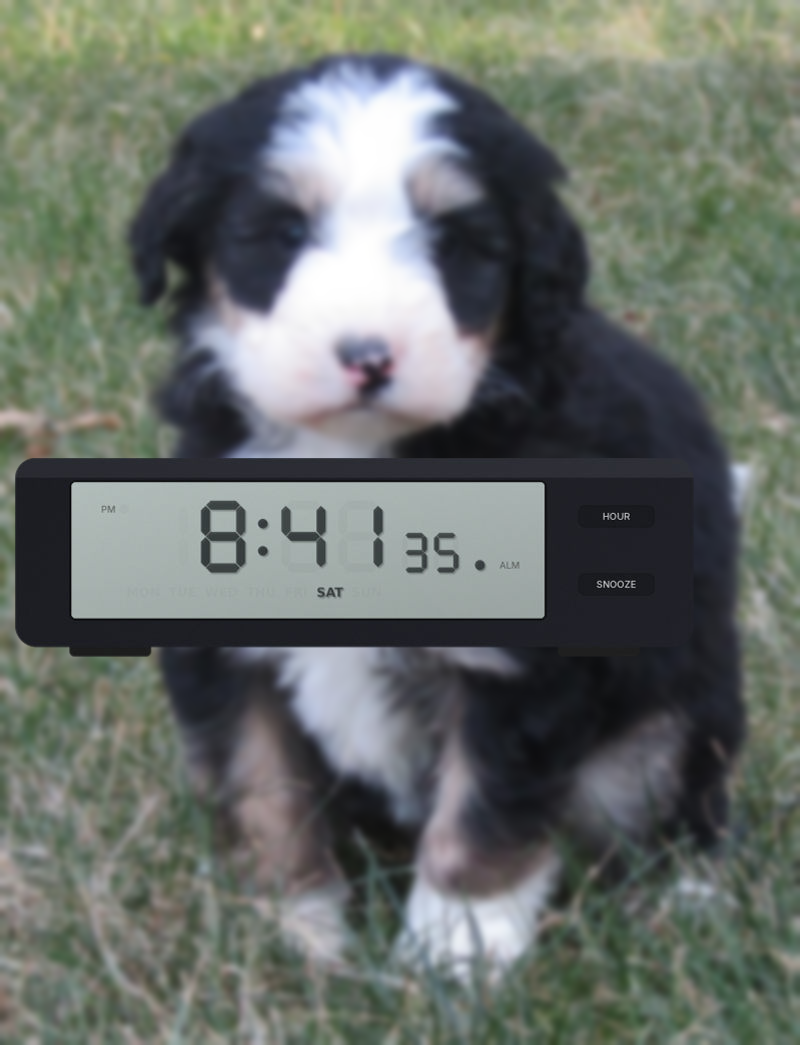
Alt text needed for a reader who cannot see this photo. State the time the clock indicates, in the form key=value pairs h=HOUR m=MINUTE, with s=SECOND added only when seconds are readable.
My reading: h=8 m=41 s=35
